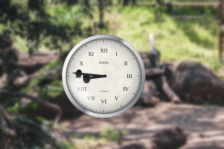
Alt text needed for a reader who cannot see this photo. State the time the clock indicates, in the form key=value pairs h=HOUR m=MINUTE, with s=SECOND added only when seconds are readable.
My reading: h=8 m=46
